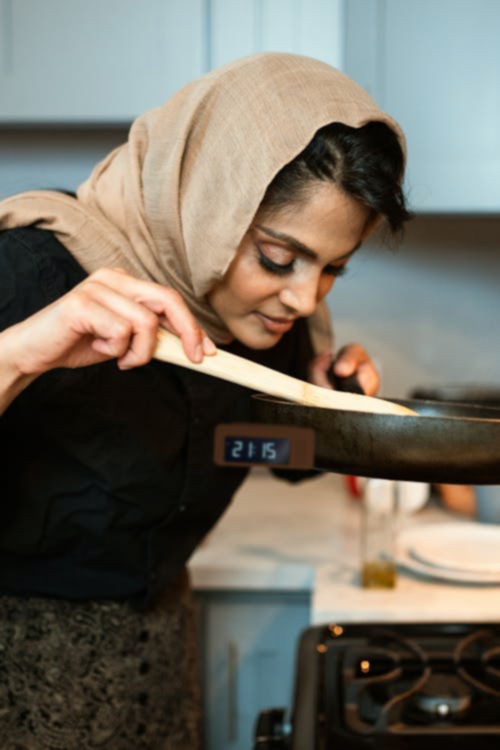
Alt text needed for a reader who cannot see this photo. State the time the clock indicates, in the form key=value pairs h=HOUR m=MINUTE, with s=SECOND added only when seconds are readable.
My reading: h=21 m=15
